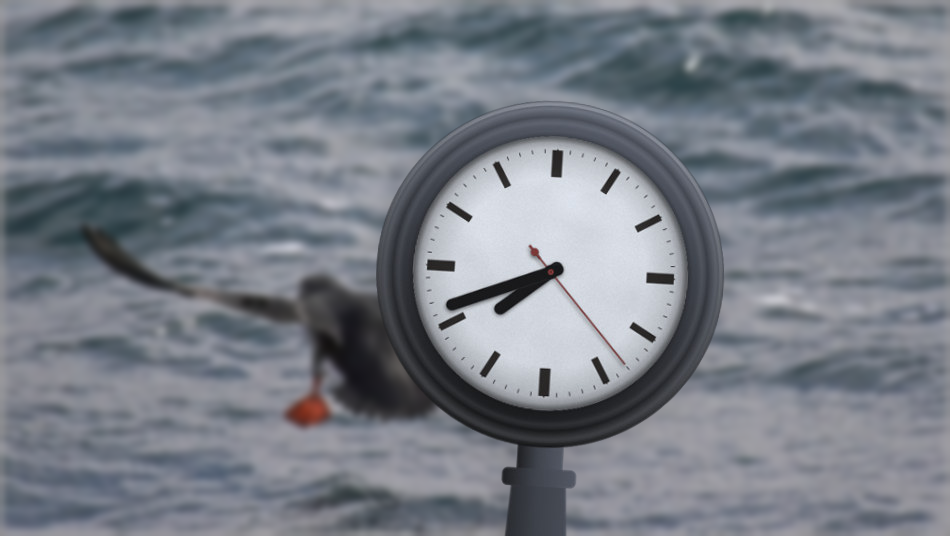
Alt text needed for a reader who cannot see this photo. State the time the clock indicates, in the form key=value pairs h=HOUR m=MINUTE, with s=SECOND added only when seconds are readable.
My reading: h=7 m=41 s=23
